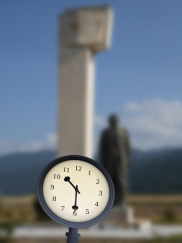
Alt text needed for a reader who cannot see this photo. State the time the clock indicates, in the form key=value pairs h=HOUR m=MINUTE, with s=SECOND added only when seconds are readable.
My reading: h=10 m=30
